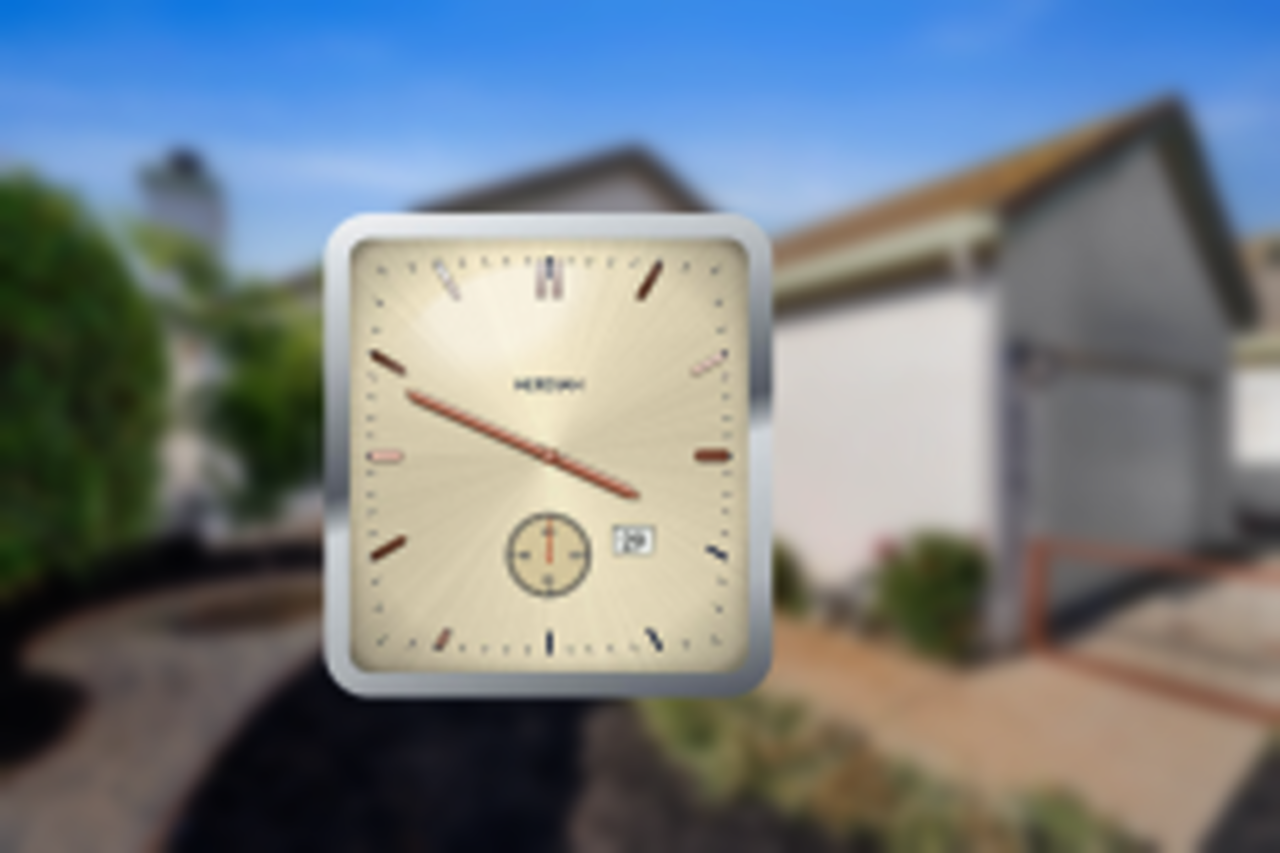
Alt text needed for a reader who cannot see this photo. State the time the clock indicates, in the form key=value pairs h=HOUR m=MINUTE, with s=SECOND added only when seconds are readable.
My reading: h=3 m=49
